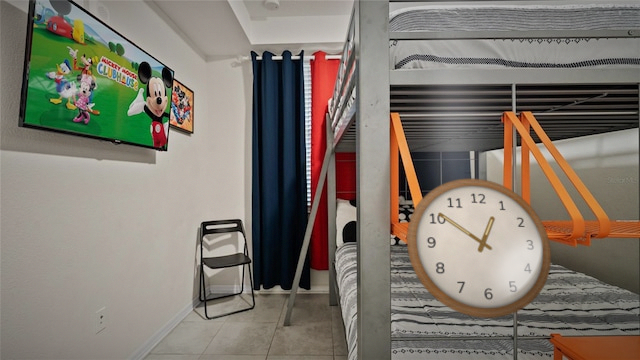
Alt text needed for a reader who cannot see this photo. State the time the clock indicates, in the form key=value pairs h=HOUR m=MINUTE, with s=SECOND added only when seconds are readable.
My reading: h=12 m=51
